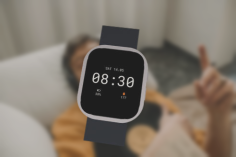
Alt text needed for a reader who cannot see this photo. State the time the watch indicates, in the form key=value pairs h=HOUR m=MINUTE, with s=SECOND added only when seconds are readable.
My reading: h=8 m=30
